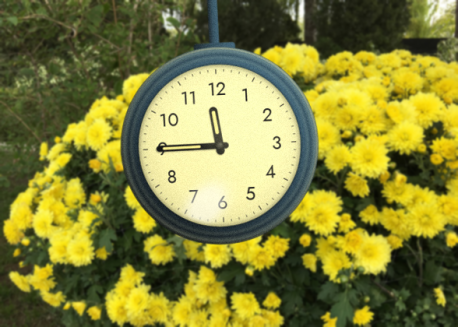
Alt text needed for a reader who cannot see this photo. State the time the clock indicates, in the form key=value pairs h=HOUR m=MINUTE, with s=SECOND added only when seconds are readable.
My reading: h=11 m=45
